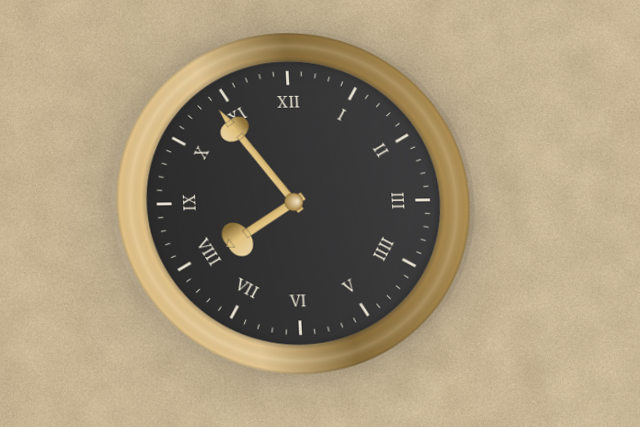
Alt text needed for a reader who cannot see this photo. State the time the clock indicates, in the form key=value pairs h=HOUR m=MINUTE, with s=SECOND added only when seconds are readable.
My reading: h=7 m=54
